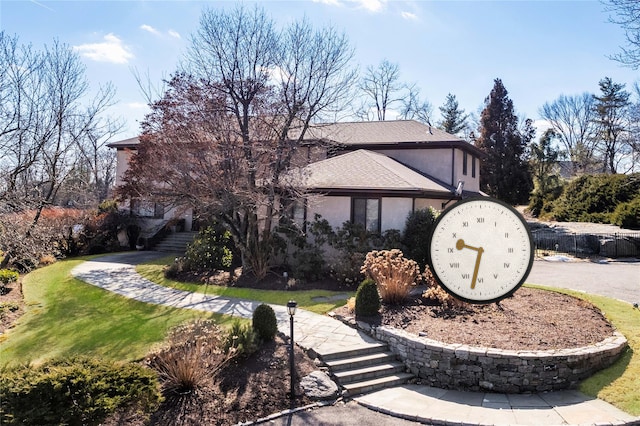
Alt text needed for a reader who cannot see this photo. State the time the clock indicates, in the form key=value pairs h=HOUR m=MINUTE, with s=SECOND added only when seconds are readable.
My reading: h=9 m=32
